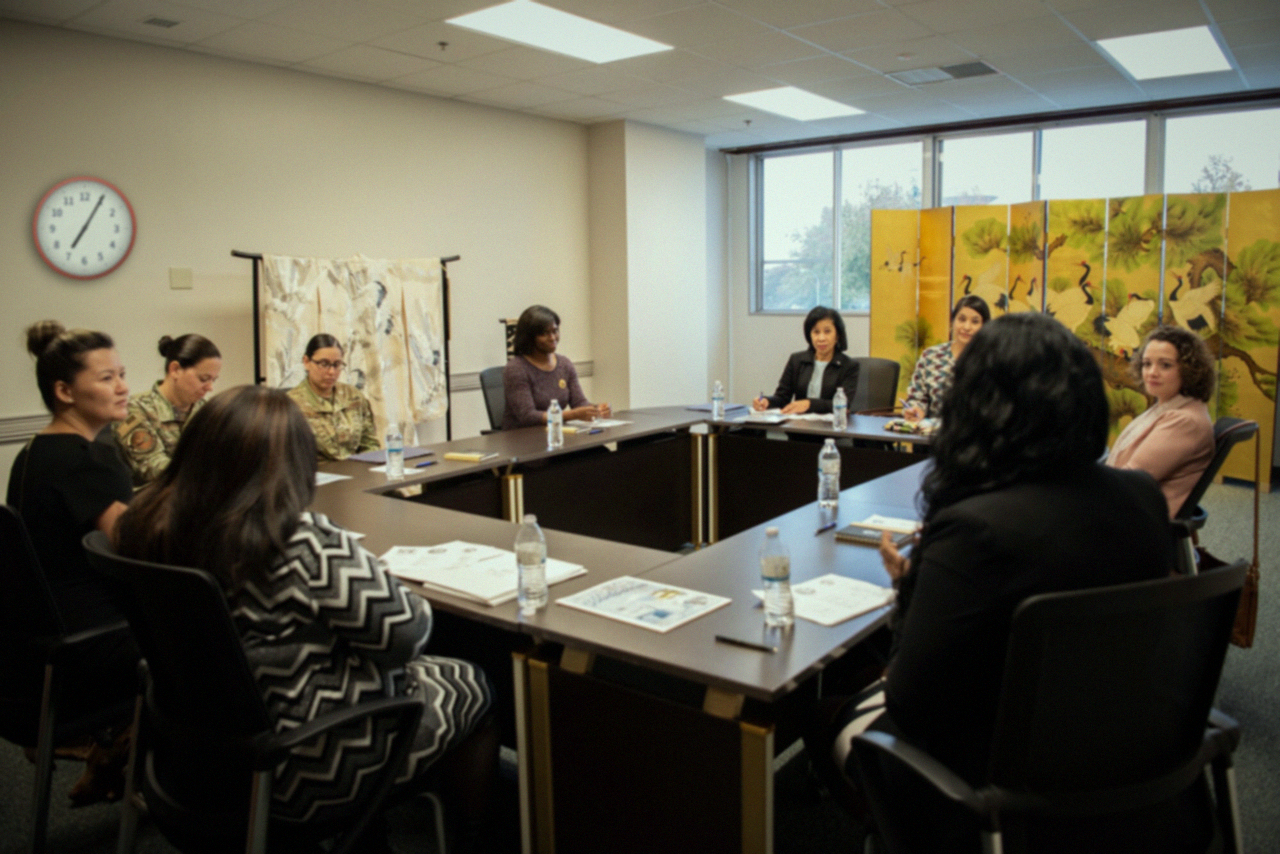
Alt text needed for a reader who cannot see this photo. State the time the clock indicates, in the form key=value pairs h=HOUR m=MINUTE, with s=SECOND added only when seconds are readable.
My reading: h=7 m=5
